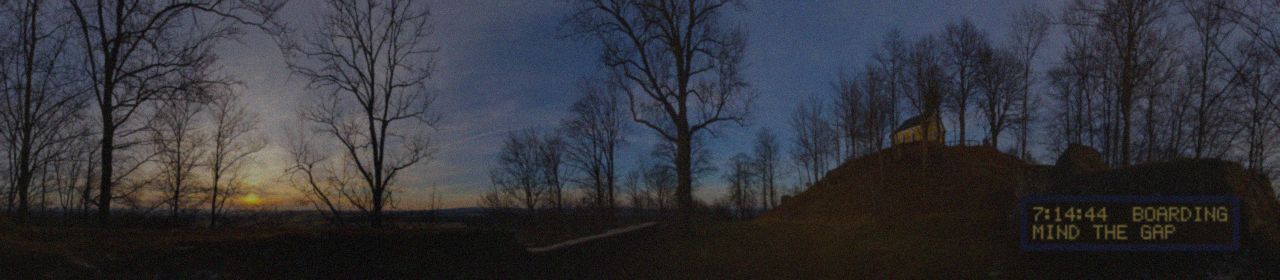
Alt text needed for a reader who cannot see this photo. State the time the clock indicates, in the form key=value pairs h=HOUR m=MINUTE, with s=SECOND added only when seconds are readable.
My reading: h=7 m=14 s=44
